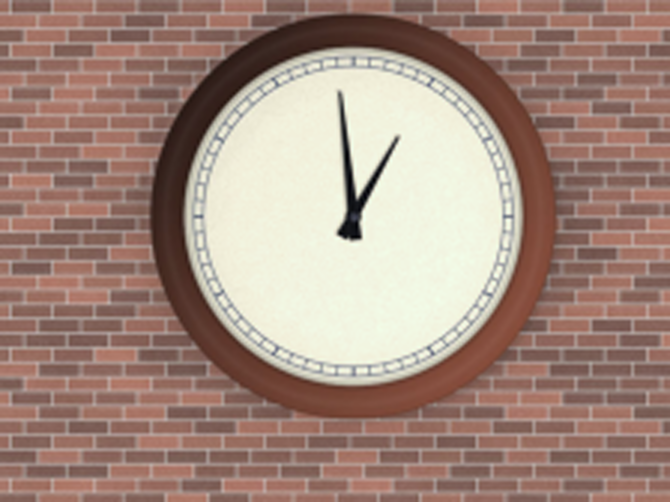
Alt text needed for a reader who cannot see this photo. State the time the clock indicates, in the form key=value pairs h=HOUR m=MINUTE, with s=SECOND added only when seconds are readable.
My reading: h=12 m=59
